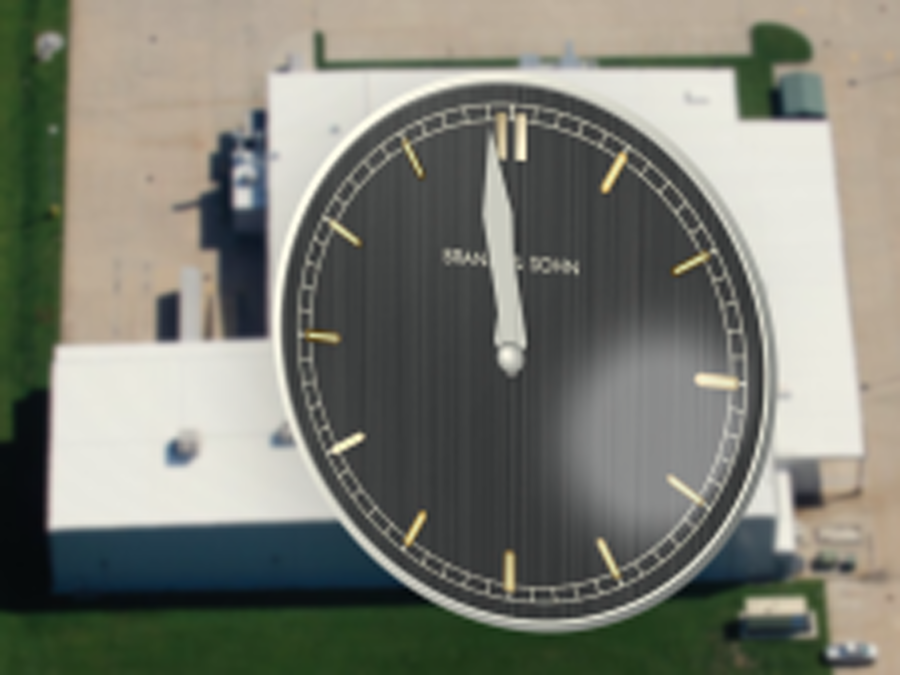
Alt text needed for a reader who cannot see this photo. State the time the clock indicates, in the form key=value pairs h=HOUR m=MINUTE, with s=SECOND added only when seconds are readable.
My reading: h=11 m=59
